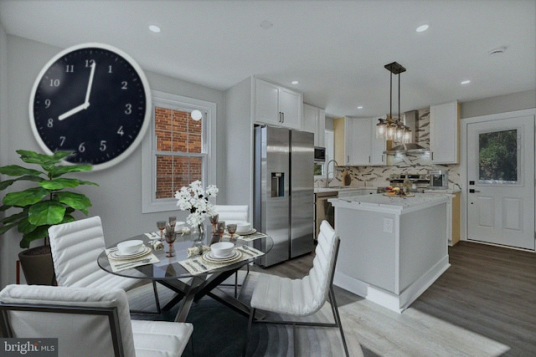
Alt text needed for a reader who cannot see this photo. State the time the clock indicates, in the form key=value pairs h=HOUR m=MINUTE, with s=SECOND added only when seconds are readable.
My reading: h=8 m=1
